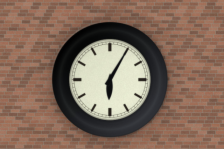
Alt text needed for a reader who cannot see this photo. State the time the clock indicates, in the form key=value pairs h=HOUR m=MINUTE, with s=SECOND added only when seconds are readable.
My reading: h=6 m=5
